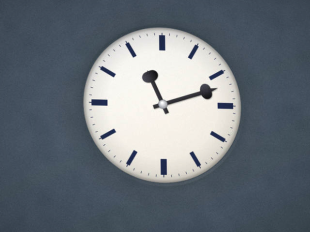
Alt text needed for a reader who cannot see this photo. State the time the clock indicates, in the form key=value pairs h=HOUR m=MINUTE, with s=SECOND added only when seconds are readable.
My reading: h=11 m=12
